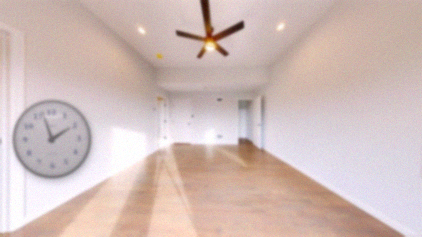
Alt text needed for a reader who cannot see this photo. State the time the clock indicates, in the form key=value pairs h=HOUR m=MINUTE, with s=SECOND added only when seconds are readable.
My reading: h=1 m=57
